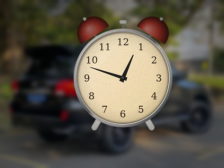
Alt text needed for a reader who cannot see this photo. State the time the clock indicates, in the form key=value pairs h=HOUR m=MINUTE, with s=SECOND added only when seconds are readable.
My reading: h=12 m=48
